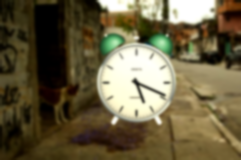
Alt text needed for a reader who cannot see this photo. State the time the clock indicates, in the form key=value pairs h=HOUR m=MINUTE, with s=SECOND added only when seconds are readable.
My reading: h=5 m=19
